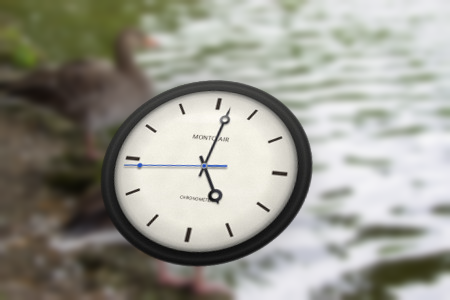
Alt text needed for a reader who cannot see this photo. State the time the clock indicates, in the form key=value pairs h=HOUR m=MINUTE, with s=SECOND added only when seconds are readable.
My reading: h=5 m=1 s=44
